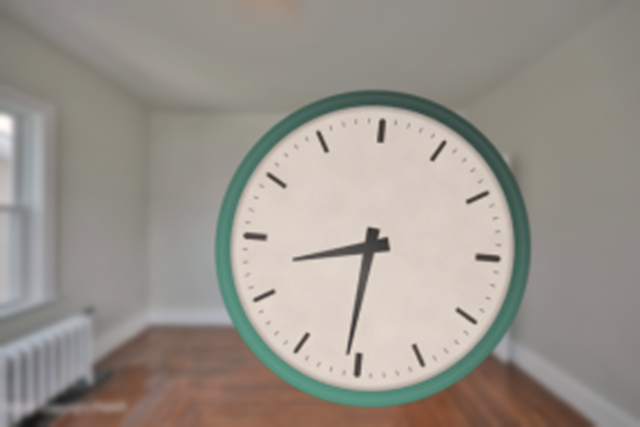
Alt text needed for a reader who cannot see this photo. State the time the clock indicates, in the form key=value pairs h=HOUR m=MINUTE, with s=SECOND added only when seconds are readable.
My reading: h=8 m=31
